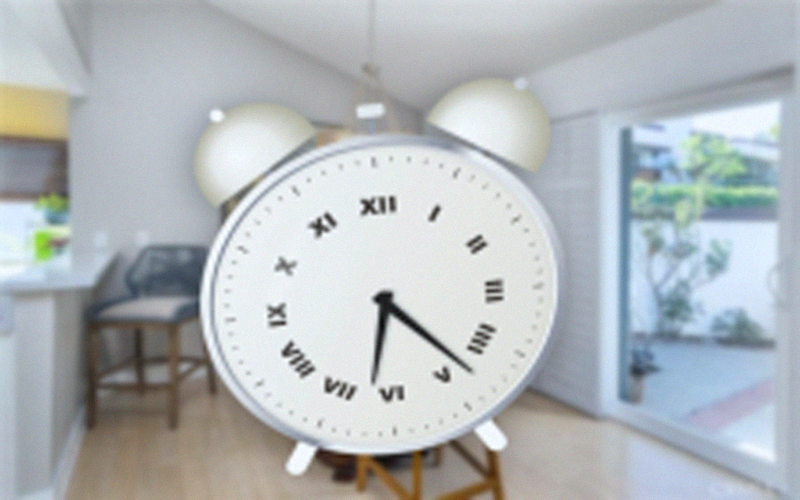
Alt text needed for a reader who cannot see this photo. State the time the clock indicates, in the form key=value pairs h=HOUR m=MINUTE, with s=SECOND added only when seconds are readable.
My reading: h=6 m=23
